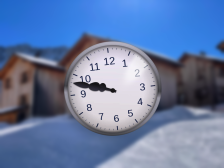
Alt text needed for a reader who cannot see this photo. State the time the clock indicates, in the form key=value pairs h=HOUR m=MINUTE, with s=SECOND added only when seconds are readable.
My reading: h=9 m=48
